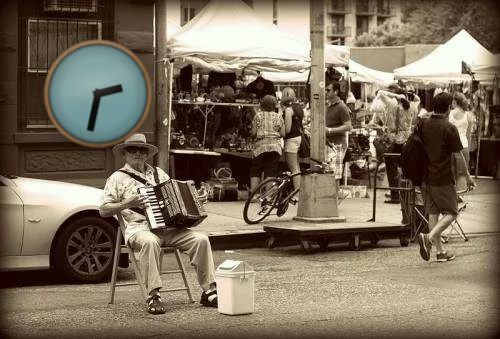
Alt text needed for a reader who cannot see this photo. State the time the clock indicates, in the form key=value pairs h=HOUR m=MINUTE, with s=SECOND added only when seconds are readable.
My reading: h=2 m=32
